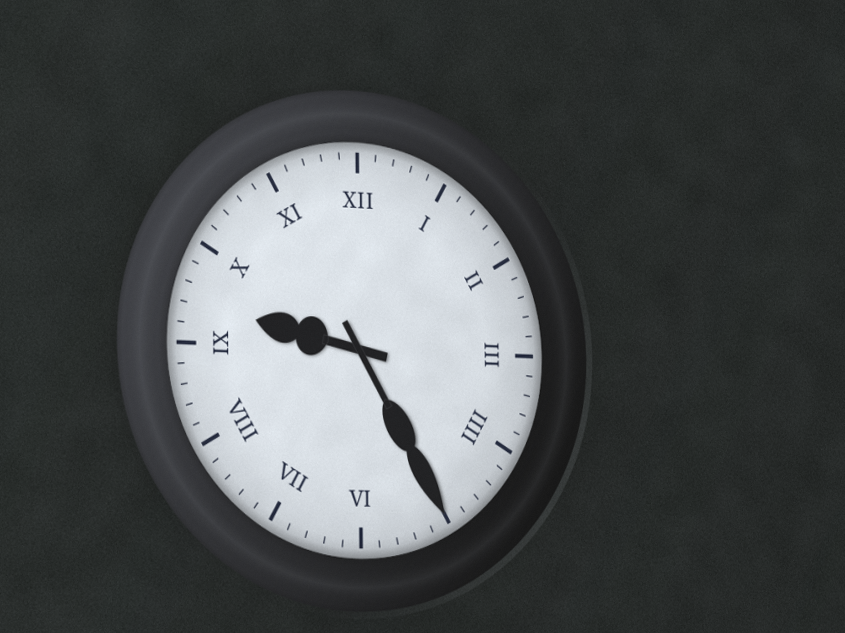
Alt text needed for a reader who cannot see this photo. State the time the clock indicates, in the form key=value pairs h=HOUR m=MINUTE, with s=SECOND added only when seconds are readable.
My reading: h=9 m=25
